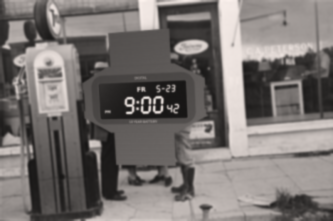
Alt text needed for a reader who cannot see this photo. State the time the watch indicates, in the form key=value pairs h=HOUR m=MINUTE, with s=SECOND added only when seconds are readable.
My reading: h=9 m=0
